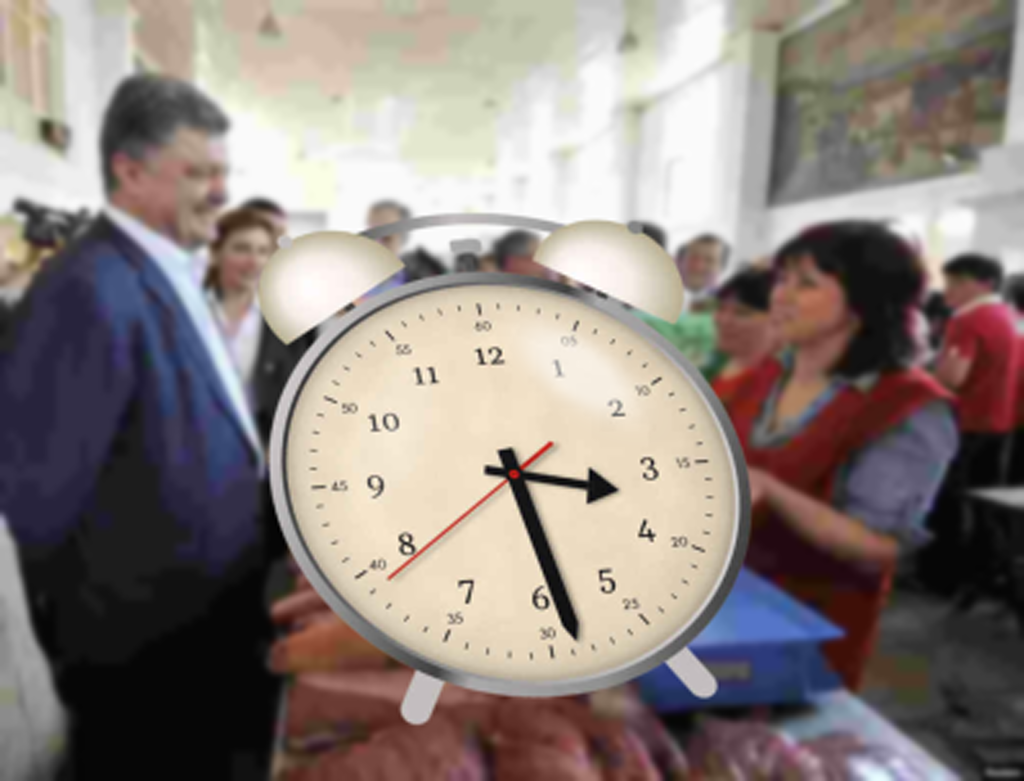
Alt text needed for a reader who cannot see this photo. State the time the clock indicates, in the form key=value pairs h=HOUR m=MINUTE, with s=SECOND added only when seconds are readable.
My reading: h=3 m=28 s=39
